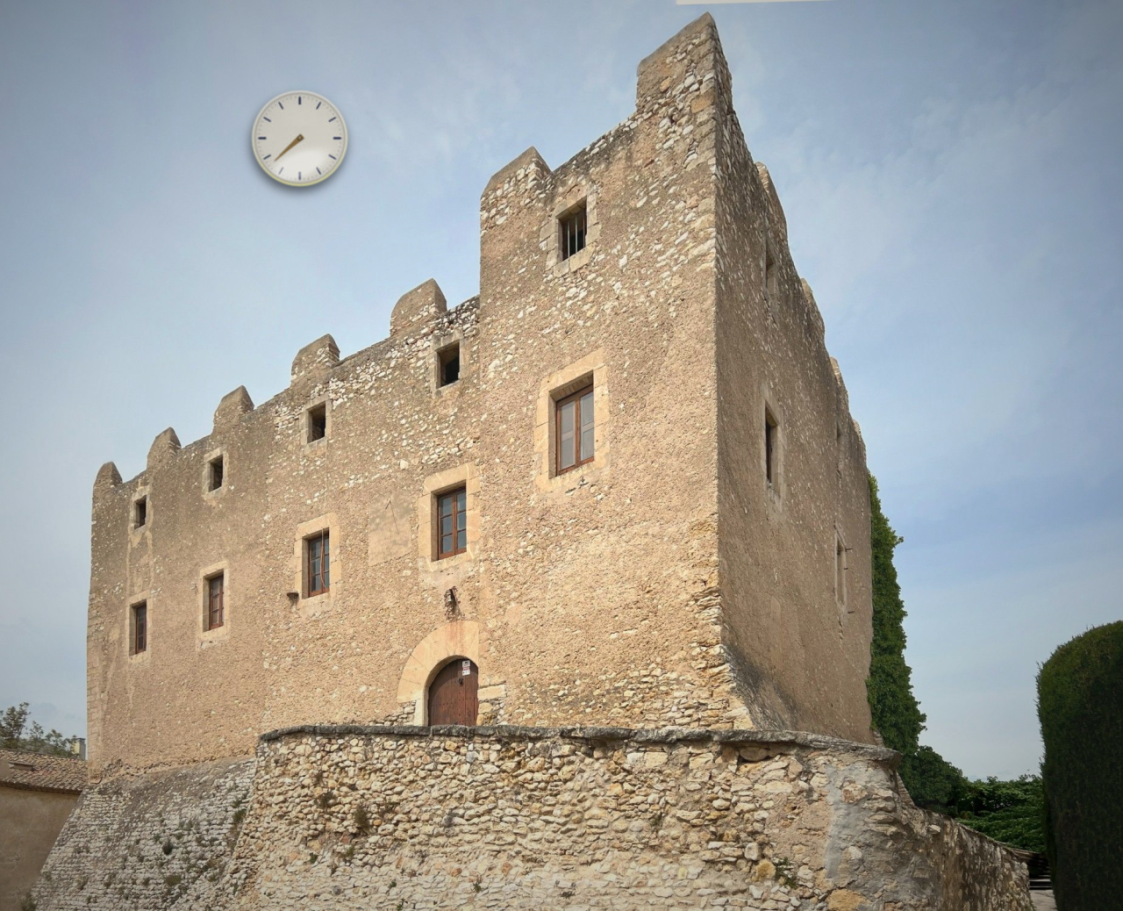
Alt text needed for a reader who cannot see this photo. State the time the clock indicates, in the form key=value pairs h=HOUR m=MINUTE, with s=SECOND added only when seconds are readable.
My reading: h=7 m=38
